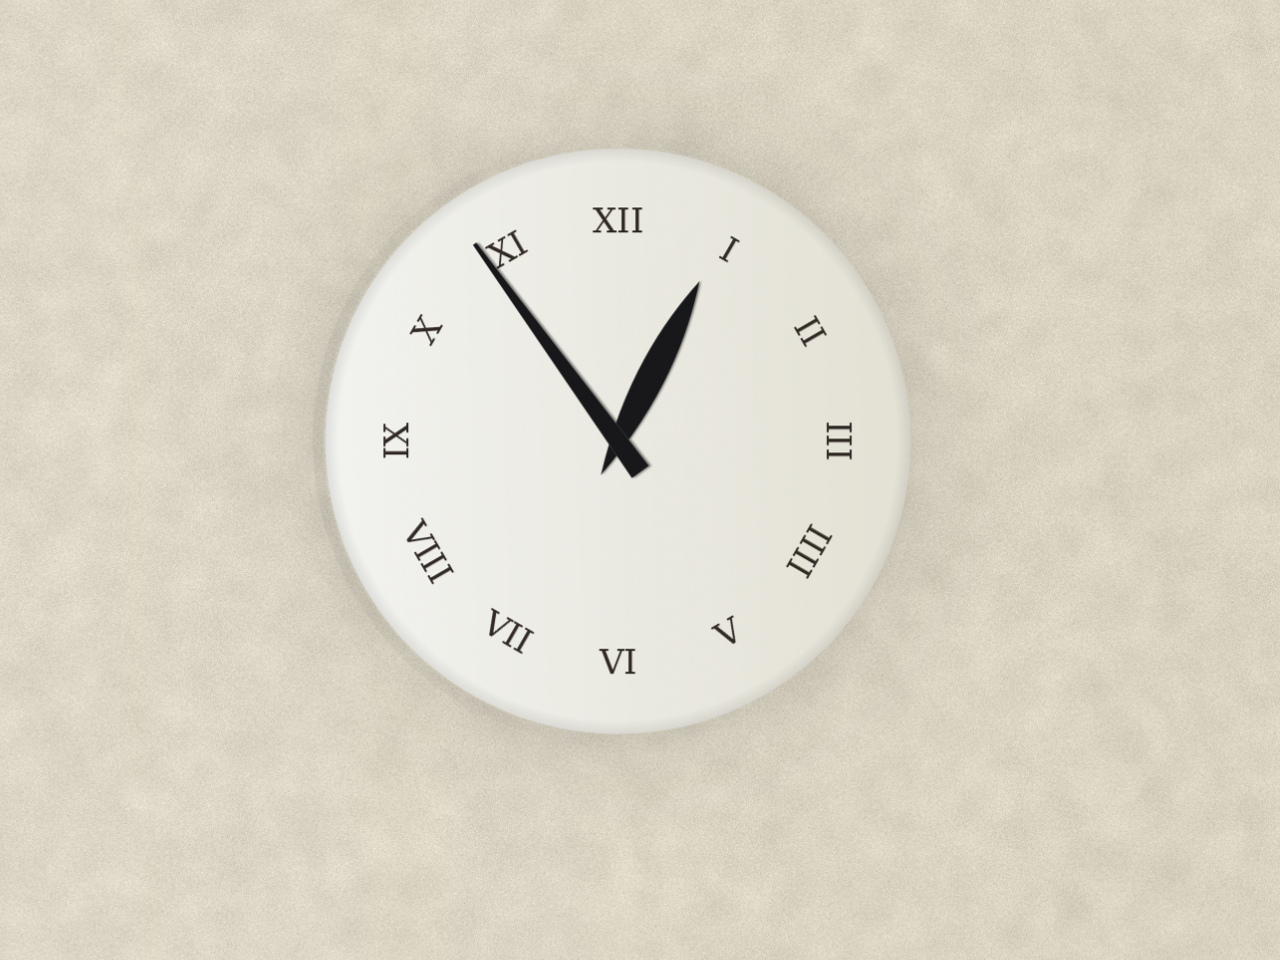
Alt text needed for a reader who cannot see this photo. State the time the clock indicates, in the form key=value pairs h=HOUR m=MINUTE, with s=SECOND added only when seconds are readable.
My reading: h=12 m=54
